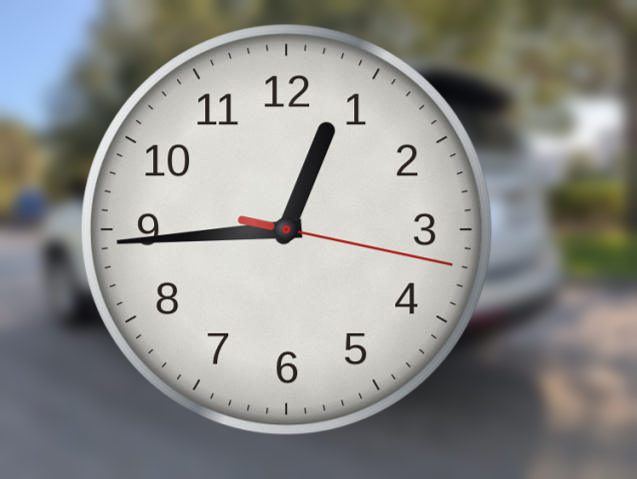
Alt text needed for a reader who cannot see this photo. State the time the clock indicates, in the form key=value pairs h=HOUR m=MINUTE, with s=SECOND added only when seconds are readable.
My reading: h=12 m=44 s=17
